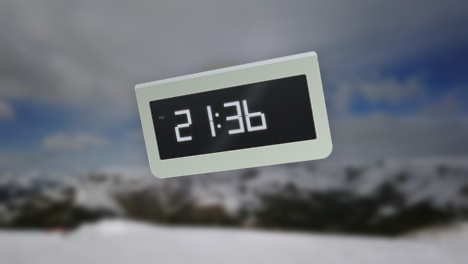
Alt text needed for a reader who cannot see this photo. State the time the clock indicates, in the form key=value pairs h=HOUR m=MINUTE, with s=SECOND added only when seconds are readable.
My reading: h=21 m=36
